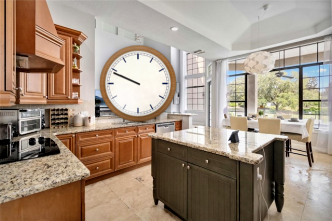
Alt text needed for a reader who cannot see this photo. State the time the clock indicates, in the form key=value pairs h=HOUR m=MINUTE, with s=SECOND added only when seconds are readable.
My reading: h=9 m=49
